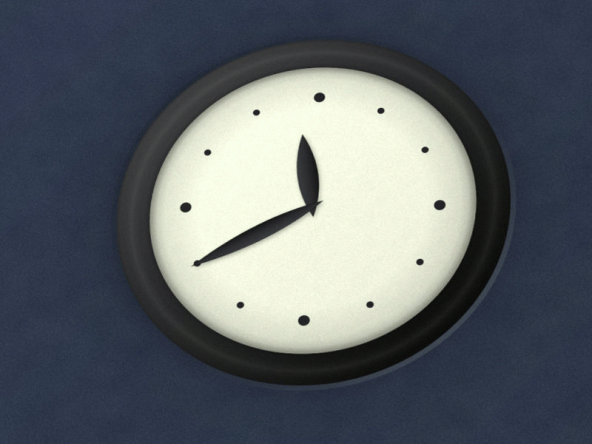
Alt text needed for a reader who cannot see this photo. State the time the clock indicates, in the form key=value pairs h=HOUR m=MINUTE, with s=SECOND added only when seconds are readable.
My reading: h=11 m=40
